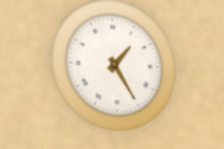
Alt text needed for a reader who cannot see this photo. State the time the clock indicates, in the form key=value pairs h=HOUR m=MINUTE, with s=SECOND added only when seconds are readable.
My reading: h=1 m=25
